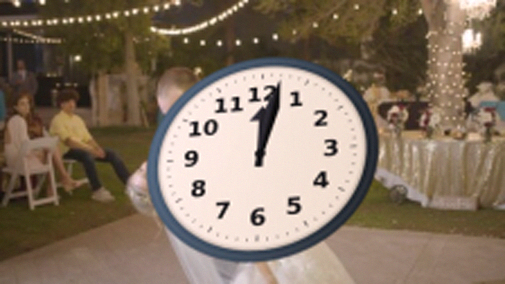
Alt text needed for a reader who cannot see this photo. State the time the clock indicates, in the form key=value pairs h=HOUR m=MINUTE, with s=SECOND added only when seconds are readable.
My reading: h=12 m=2
